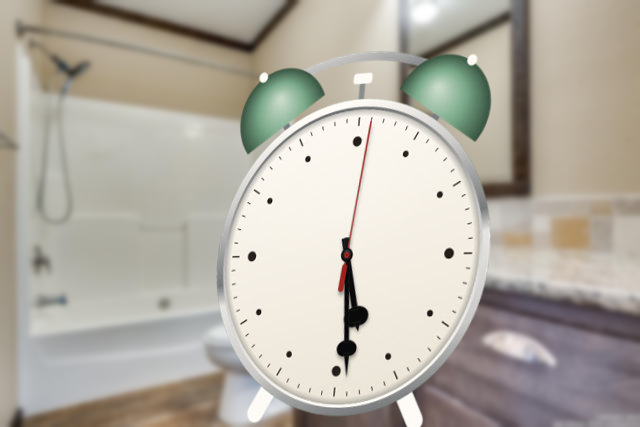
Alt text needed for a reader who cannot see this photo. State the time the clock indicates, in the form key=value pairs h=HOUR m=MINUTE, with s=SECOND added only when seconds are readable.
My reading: h=5 m=29 s=1
